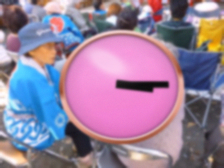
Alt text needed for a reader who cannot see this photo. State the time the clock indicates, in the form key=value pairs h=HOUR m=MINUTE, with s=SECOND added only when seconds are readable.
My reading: h=3 m=15
